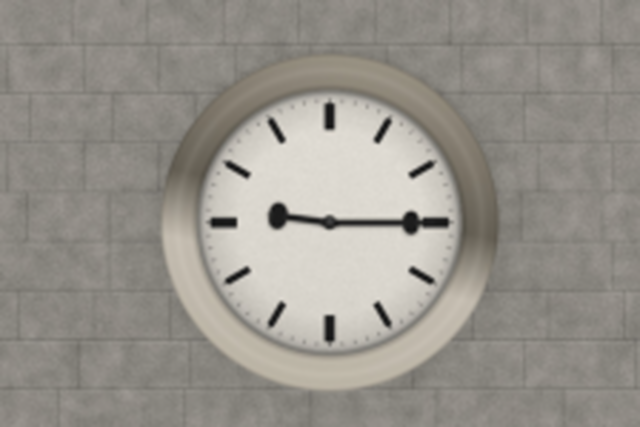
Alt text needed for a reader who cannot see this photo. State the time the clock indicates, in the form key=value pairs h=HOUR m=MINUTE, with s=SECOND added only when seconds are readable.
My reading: h=9 m=15
